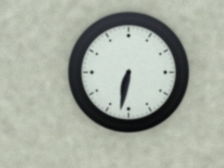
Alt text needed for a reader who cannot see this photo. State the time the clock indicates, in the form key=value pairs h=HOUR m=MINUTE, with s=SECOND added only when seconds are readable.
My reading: h=6 m=32
